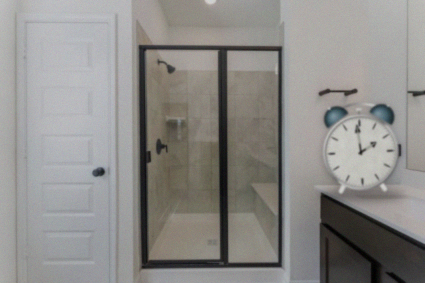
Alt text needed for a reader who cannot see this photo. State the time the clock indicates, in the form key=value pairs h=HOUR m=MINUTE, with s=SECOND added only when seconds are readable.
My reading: h=1 m=59
